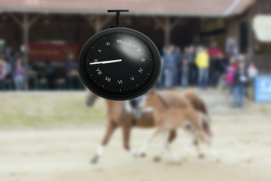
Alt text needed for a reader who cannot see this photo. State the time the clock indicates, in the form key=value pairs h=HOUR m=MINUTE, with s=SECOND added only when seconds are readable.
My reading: h=8 m=44
